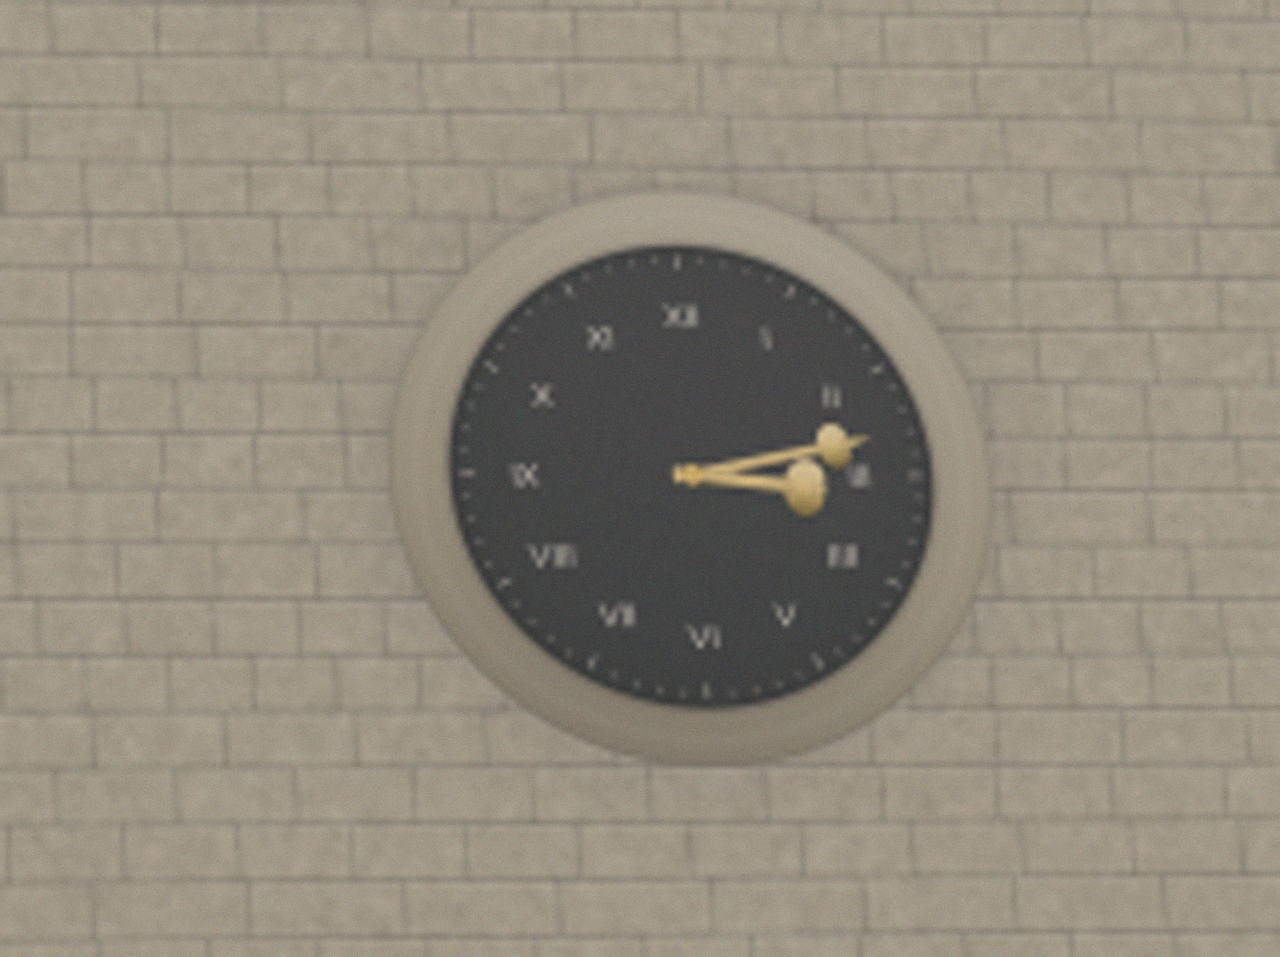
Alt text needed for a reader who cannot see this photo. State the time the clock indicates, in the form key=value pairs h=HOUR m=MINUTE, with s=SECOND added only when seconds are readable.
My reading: h=3 m=13
